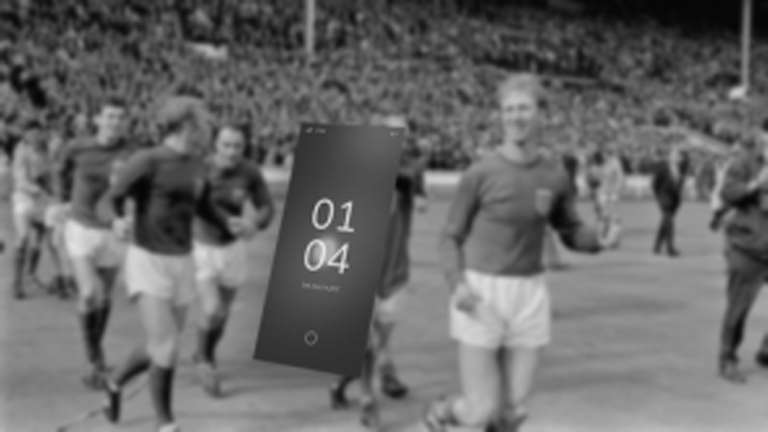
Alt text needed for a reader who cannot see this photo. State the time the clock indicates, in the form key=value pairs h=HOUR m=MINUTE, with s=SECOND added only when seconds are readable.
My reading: h=1 m=4
